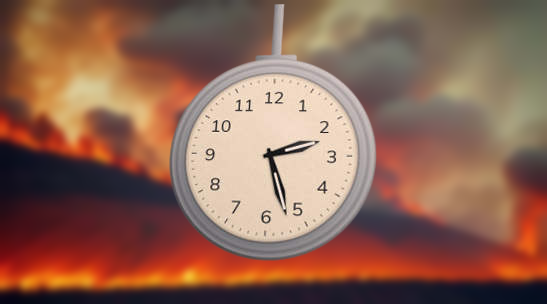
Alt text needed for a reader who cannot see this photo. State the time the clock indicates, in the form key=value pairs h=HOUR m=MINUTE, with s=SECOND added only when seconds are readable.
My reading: h=2 m=27
